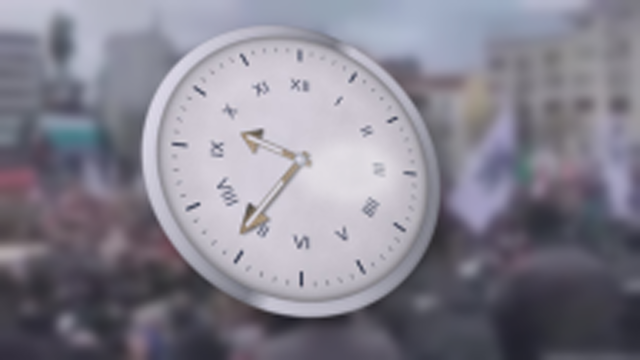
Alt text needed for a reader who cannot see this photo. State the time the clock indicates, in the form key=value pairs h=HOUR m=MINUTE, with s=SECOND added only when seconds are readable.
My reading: h=9 m=36
